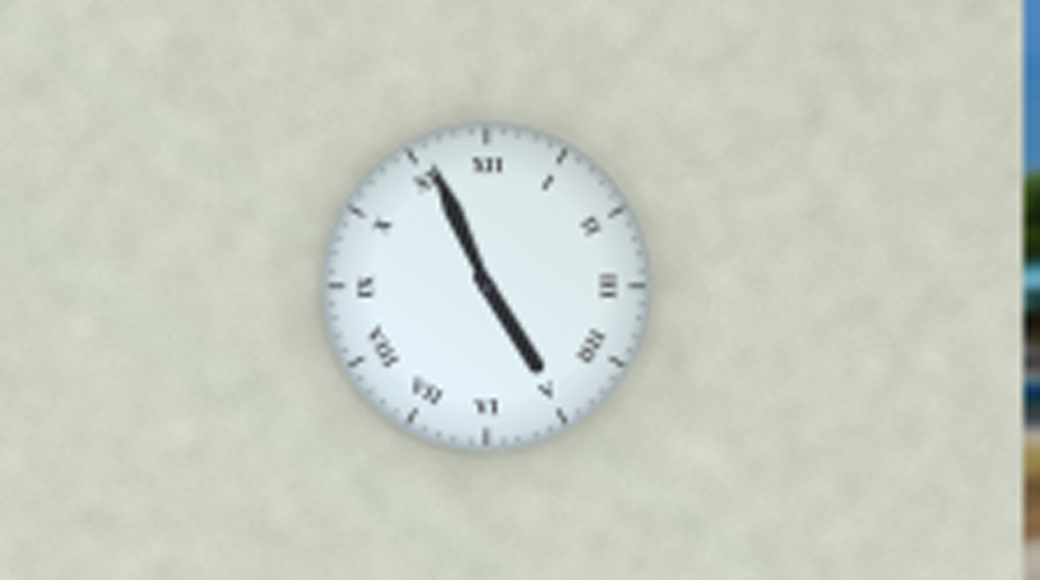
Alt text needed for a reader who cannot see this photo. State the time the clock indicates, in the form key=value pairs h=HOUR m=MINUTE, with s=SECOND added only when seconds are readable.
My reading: h=4 m=56
